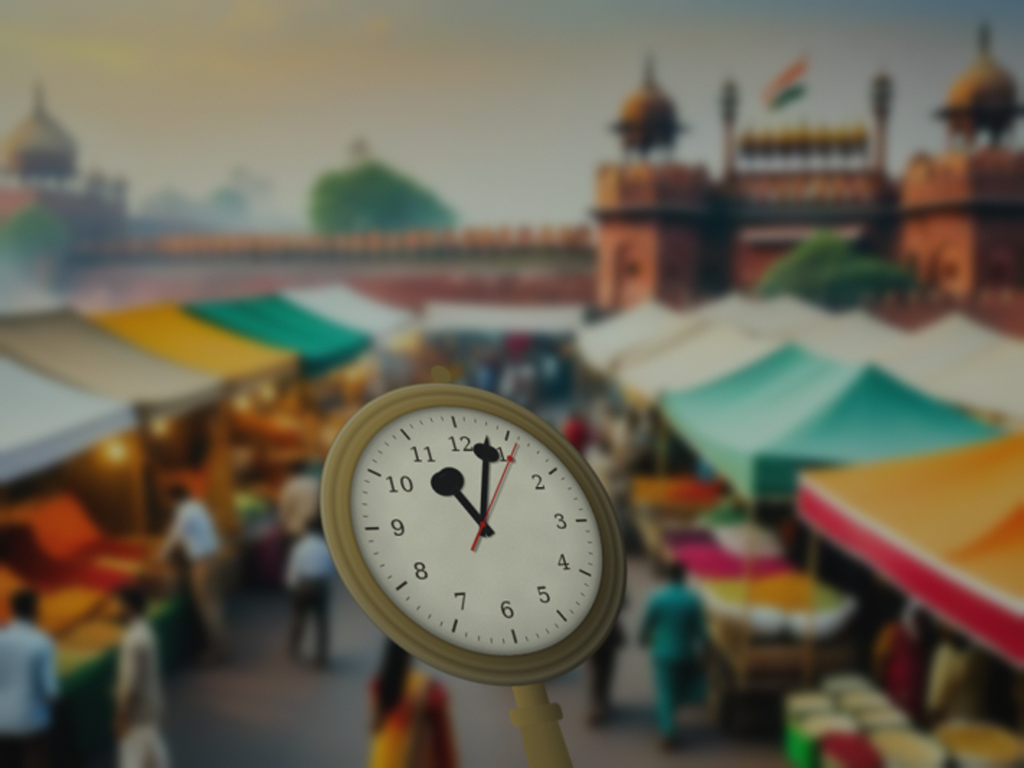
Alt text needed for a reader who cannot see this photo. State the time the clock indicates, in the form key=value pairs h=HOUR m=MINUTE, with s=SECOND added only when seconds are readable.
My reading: h=11 m=3 s=6
